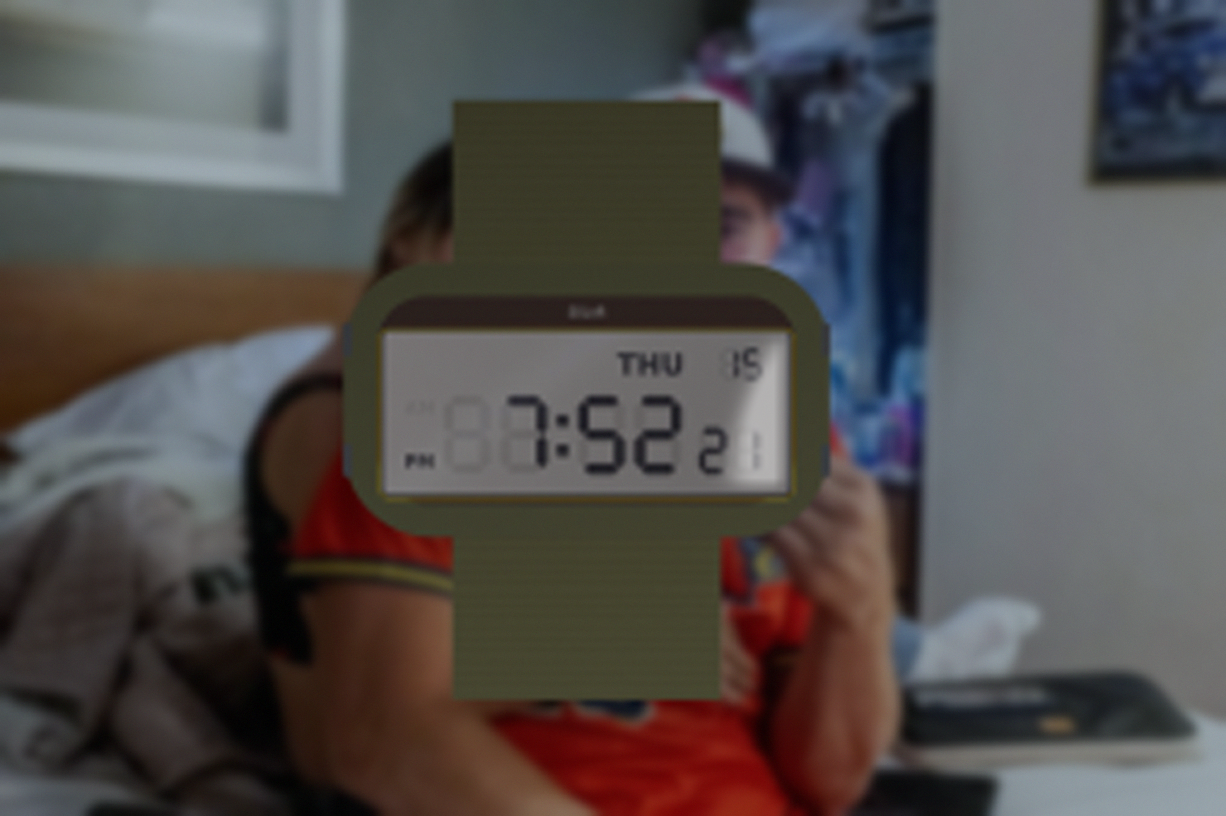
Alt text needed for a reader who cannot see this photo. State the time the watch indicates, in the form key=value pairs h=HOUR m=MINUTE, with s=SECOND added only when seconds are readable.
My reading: h=7 m=52 s=21
